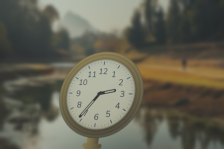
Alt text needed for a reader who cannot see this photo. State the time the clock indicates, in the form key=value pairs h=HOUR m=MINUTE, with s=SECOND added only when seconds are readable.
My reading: h=2 m=36
